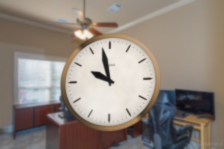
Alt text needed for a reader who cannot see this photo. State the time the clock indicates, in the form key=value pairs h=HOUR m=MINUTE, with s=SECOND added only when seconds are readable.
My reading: h=9 m=58
